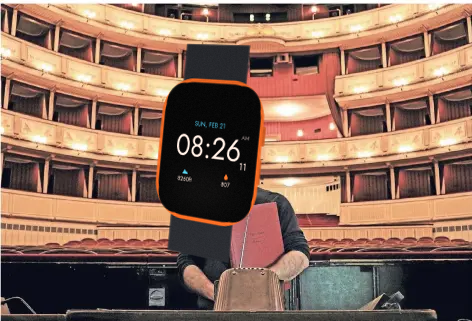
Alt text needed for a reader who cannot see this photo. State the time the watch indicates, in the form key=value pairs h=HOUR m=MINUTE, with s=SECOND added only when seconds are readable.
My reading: h=8 m=26 s=11
